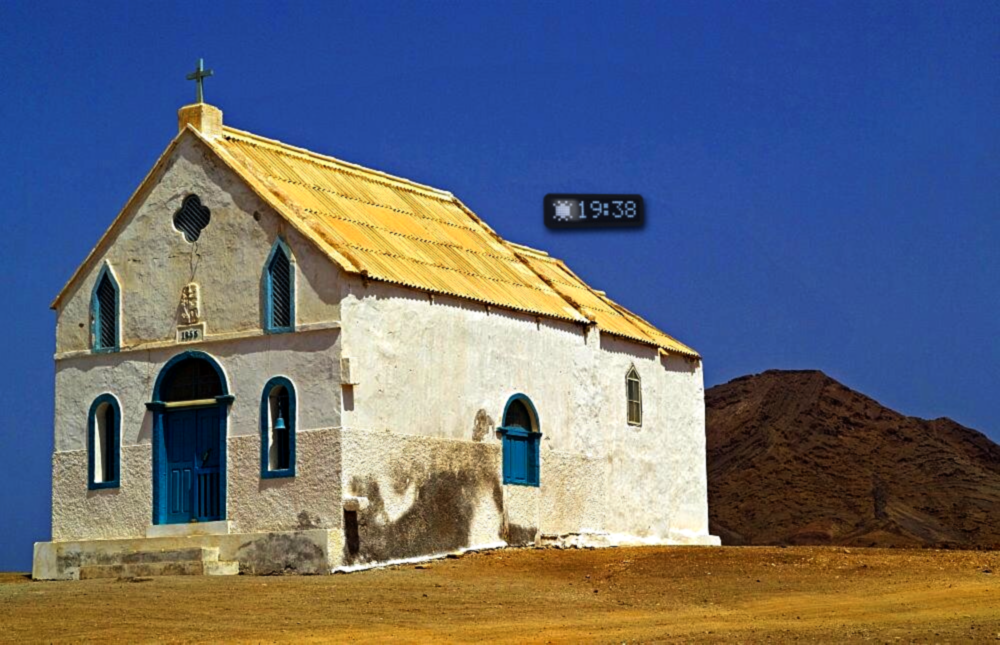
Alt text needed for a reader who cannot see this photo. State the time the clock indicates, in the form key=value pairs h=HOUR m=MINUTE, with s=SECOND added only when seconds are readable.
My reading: h=19 m=38
